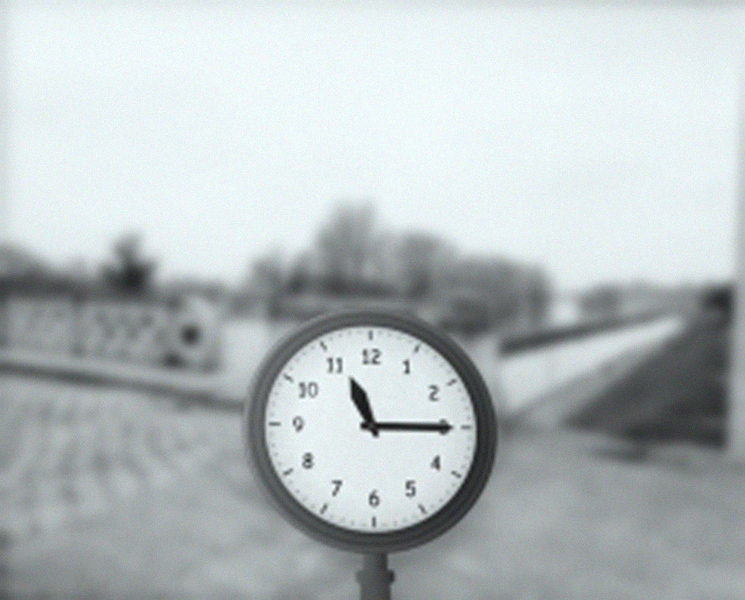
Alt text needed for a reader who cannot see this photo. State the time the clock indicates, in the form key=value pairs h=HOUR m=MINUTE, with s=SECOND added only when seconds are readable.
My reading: h=11 m=15
